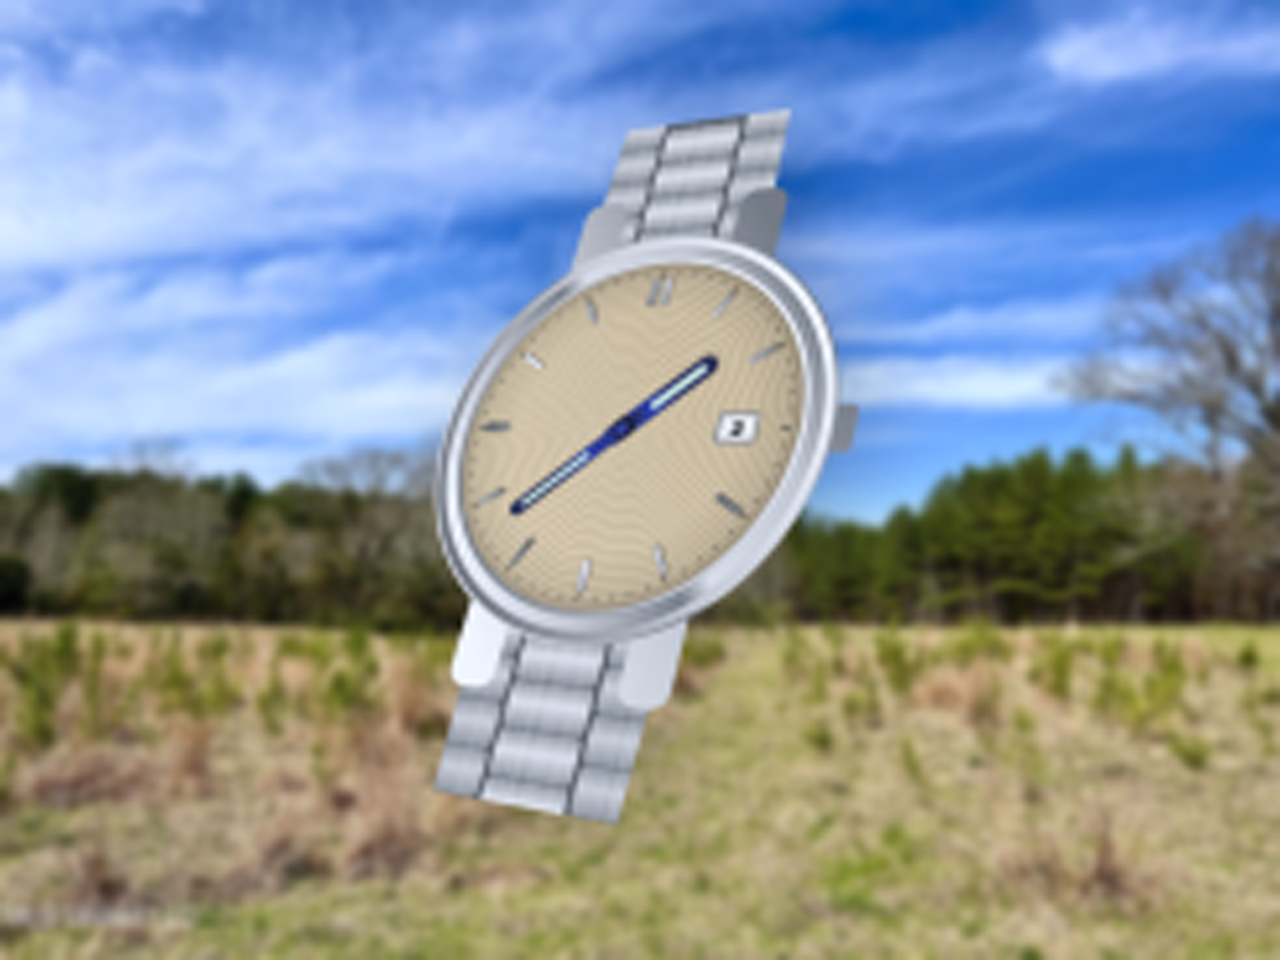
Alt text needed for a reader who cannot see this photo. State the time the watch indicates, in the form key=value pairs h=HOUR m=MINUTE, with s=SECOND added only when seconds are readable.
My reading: h=1 m=38
